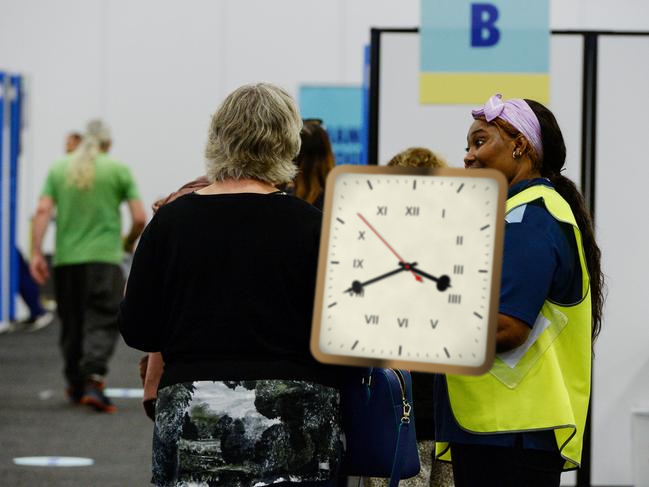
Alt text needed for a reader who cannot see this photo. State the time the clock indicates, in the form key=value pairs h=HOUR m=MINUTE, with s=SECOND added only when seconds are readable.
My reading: h=3 m=40 s=52
